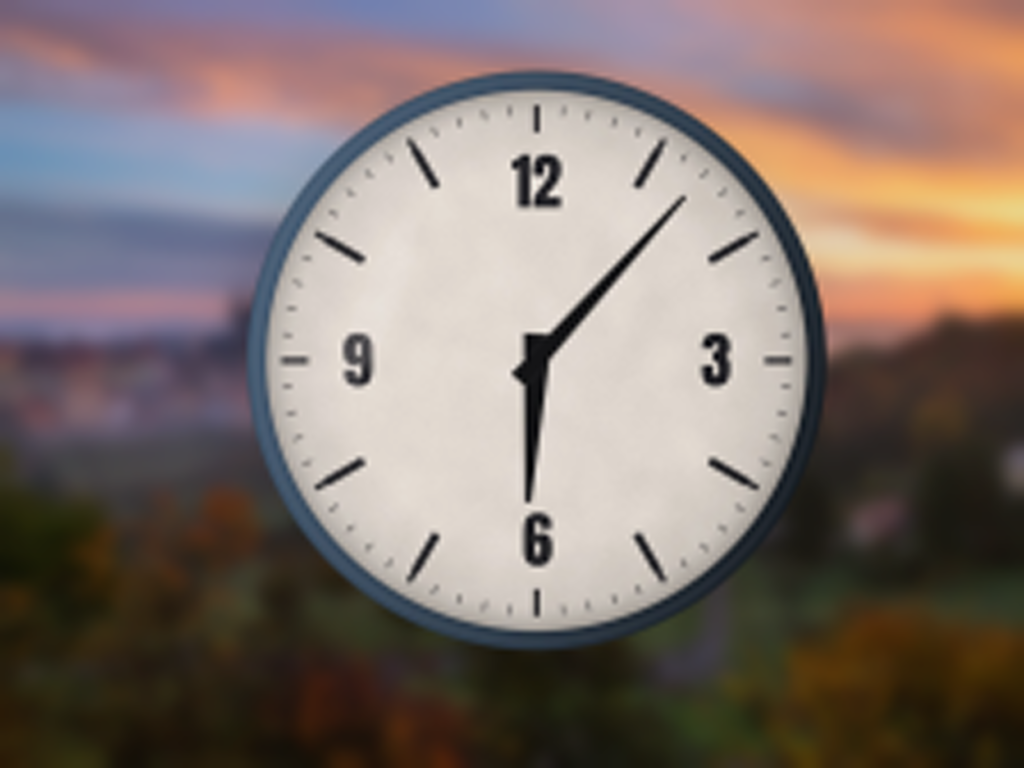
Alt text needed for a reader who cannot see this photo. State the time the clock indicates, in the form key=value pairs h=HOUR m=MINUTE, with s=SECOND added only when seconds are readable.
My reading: h=6 m=7
